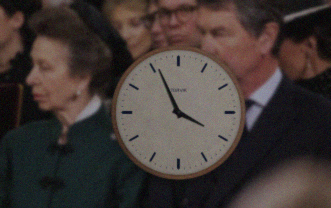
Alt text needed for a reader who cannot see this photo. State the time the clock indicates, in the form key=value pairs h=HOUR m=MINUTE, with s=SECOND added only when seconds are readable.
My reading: h=3 m=56
